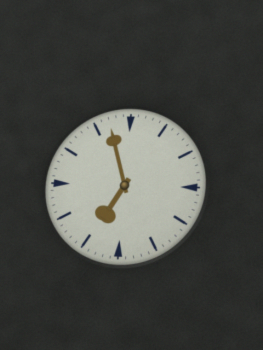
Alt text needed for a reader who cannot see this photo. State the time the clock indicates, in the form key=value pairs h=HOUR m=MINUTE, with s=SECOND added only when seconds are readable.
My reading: h=6 m=57
